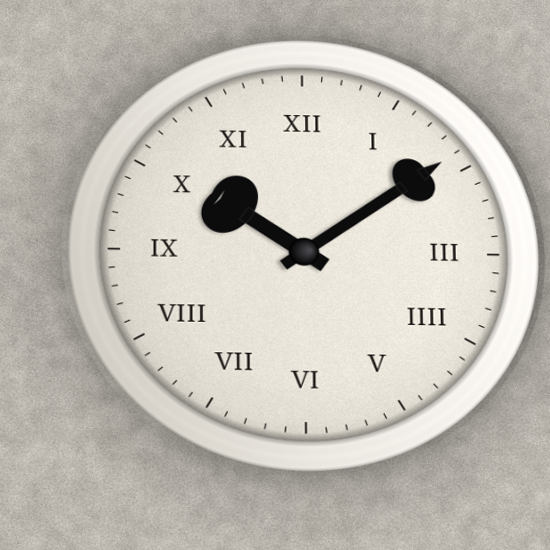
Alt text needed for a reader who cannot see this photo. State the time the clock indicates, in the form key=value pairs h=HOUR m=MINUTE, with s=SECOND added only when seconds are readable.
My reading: h=10 m=9
